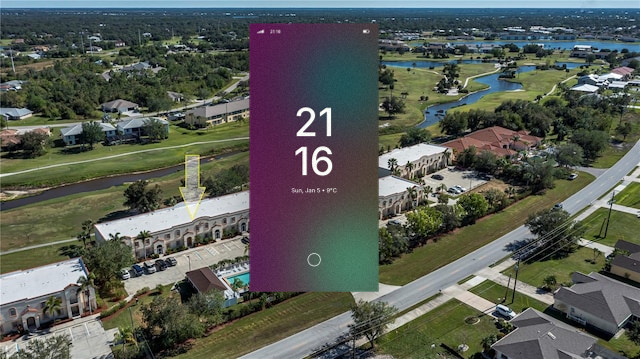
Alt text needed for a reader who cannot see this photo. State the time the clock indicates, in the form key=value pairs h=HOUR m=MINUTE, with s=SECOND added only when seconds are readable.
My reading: h=21 m=16
